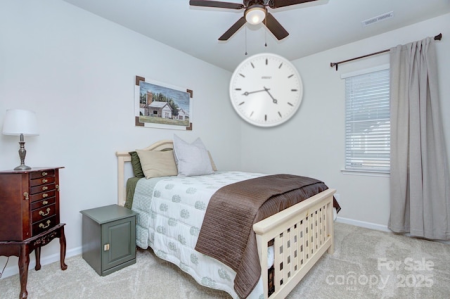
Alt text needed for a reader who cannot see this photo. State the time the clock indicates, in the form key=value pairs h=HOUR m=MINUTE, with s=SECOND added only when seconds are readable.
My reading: h=4 m=43
